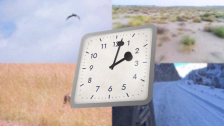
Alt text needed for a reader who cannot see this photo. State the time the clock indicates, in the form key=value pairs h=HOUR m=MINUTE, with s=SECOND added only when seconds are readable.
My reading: h=2 m=2
